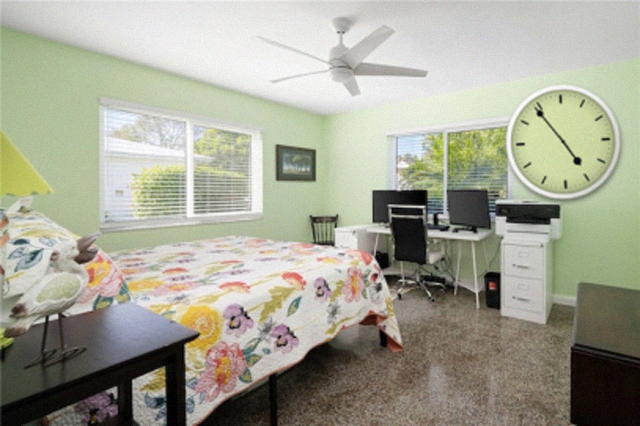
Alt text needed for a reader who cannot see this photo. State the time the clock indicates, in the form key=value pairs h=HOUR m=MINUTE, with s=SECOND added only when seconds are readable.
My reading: h=4 m=54
